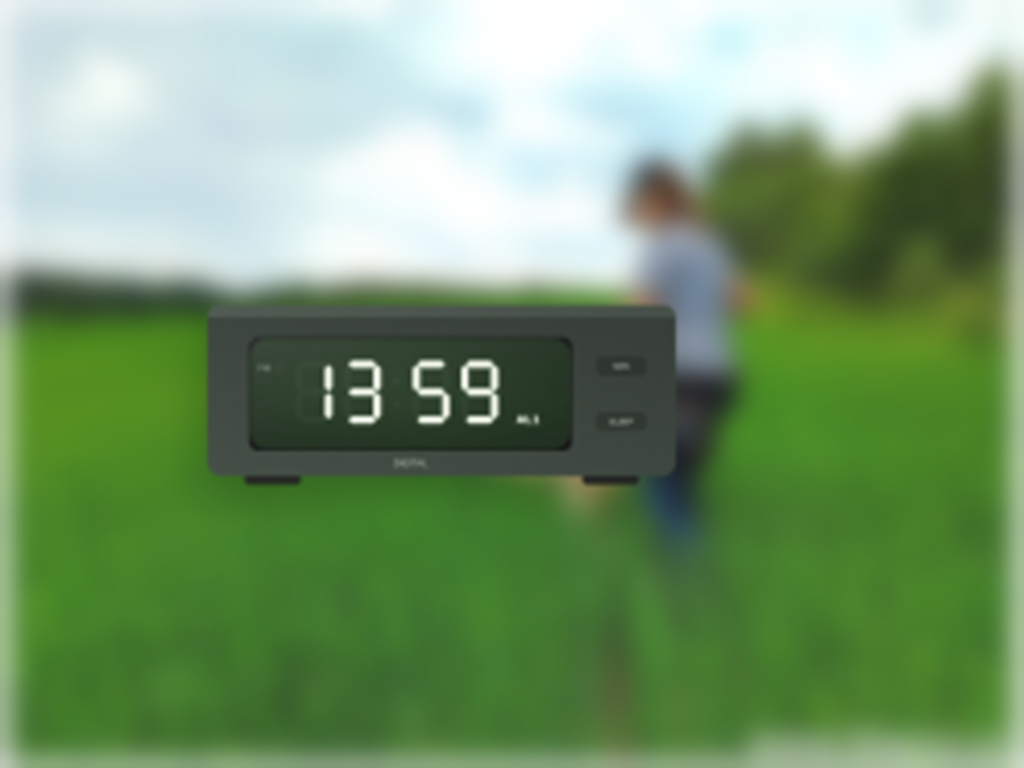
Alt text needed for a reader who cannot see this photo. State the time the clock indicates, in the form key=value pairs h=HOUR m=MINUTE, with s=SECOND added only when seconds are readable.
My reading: h=13 m=59
